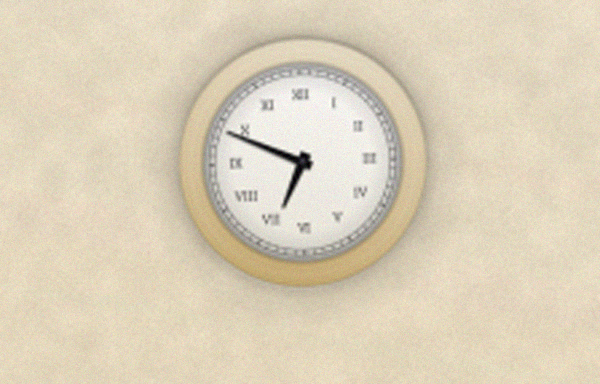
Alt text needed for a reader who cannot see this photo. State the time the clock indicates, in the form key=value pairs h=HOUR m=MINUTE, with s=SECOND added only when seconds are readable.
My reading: h=6 m=49
